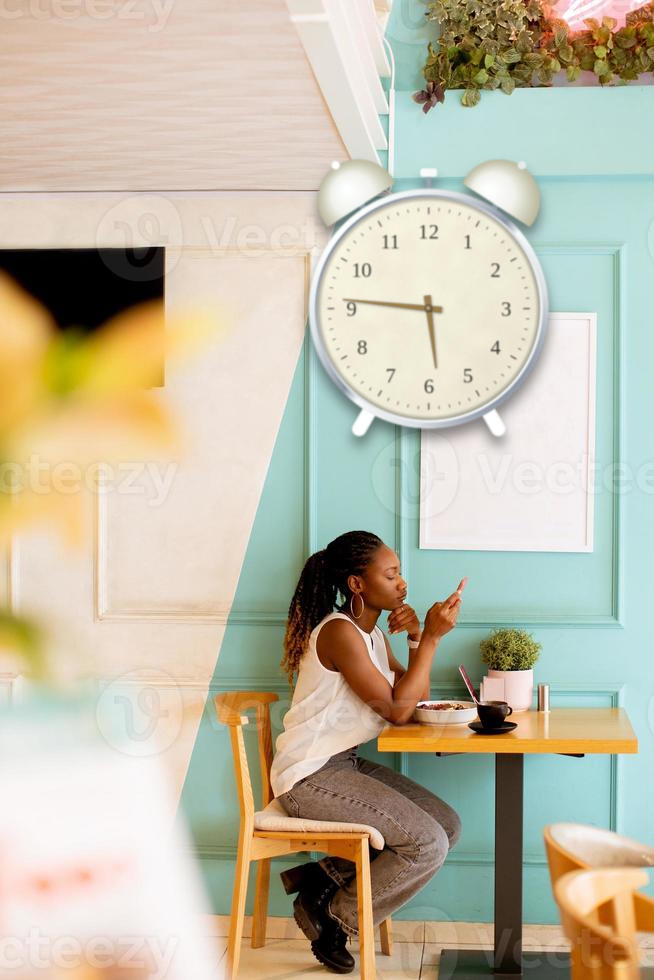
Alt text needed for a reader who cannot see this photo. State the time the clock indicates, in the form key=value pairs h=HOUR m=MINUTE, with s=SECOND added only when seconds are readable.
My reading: h=5 m=46
